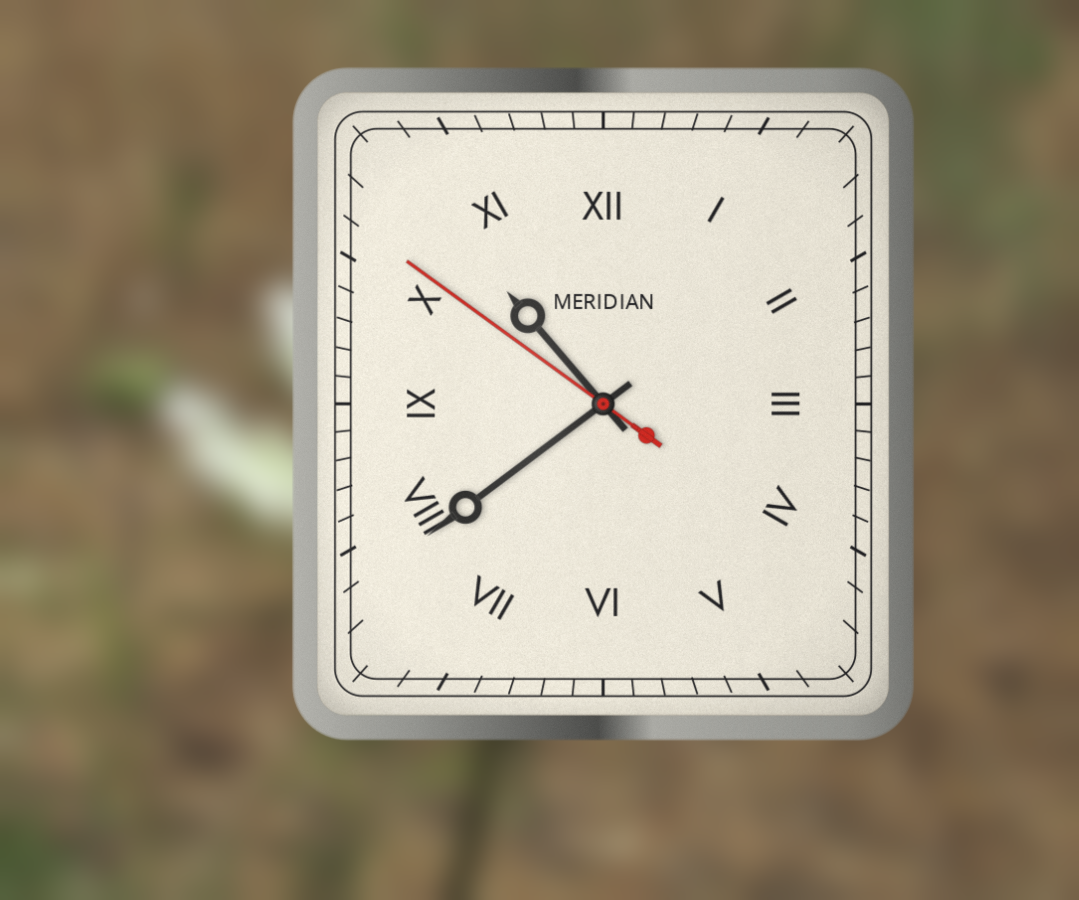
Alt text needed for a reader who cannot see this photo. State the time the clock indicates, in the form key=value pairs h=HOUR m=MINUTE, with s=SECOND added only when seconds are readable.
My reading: h=10 m=38 s=51
